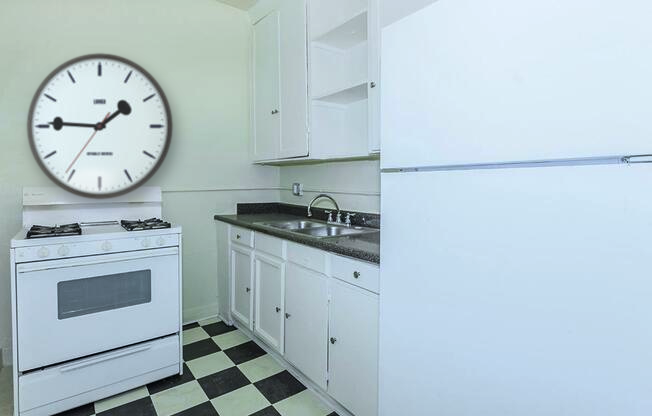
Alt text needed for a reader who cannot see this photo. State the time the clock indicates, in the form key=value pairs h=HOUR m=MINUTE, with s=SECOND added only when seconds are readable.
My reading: h=1 m=45 s=36
